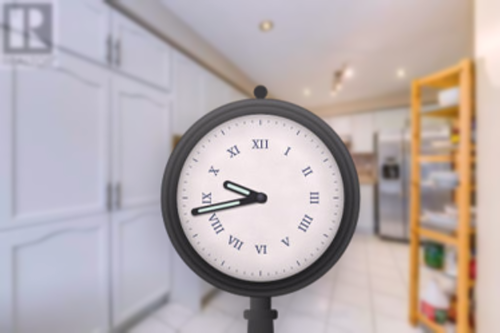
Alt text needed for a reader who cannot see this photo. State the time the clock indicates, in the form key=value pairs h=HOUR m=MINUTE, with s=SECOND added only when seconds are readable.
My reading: h=9 m=43
